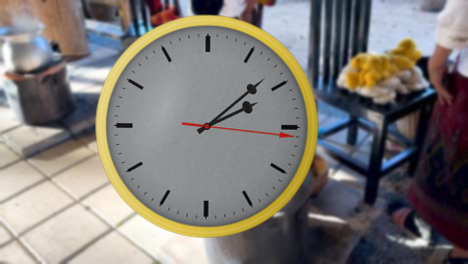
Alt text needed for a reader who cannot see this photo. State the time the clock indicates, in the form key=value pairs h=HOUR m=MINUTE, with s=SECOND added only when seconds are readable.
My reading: h=2 m=8 s=16
